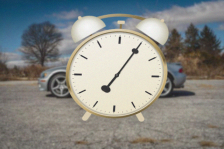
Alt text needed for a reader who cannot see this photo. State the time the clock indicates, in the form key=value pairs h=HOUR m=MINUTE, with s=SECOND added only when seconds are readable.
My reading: h=7 m=5
